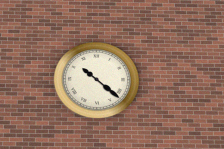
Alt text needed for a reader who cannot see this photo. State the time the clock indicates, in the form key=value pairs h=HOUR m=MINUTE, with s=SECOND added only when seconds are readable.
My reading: h=10 m=22
